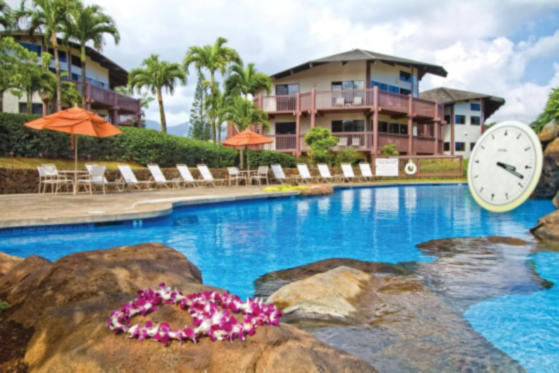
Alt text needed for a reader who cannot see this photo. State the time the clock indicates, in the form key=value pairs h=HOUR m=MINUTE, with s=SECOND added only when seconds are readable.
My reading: h=3 m=18
